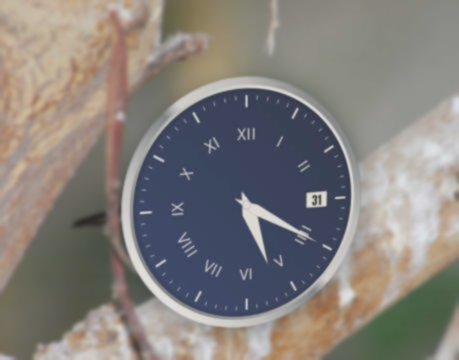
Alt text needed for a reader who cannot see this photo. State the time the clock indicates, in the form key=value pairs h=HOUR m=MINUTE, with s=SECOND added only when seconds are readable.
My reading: h=5 m=20
